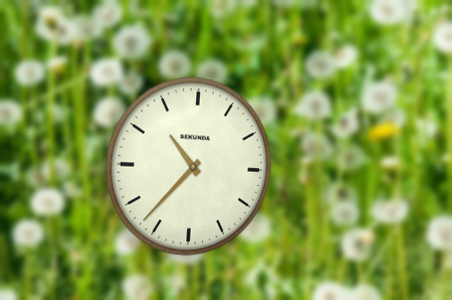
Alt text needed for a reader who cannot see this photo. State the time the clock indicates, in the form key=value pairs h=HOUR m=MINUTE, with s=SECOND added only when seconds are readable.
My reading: h=10 m=37
